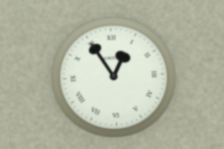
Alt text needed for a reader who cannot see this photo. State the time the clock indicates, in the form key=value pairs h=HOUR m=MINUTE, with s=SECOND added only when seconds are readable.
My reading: h=12 m=55
